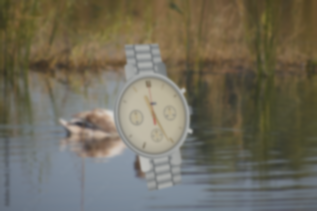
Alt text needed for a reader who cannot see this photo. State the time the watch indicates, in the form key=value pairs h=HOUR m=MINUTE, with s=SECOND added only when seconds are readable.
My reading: h=11 m=26
